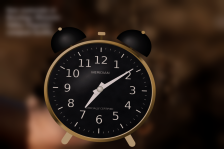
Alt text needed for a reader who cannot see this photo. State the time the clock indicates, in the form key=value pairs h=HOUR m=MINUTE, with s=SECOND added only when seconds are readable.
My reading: h=7 m=9
